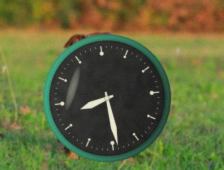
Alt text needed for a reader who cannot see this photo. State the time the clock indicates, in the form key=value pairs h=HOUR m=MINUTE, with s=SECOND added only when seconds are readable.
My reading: h=8 m=29
